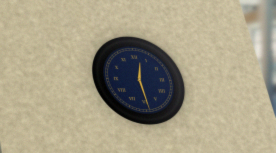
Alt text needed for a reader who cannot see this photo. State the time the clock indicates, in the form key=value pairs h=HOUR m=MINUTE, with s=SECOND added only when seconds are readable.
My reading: h=12 m=29
